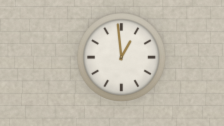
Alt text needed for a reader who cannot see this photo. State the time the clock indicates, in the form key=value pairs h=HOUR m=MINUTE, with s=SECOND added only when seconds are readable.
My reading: h=12 m=59
